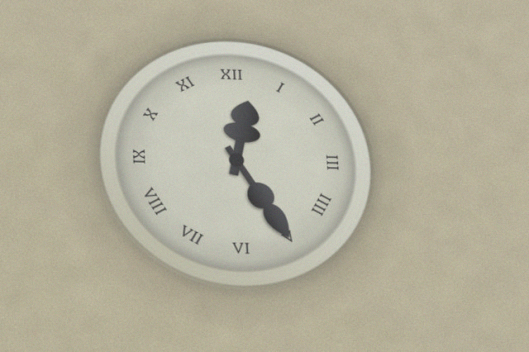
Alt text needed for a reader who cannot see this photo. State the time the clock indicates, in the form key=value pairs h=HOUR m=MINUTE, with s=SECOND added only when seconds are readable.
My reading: h=12 m=25
